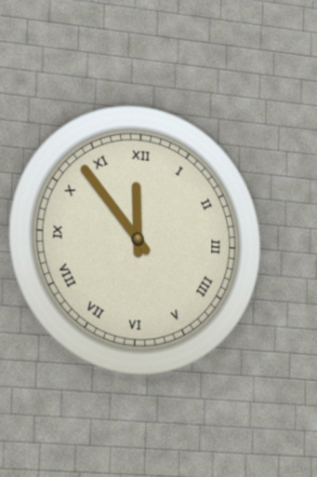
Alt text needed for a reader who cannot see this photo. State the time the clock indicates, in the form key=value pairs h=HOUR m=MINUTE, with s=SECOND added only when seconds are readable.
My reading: h=11 m=53
